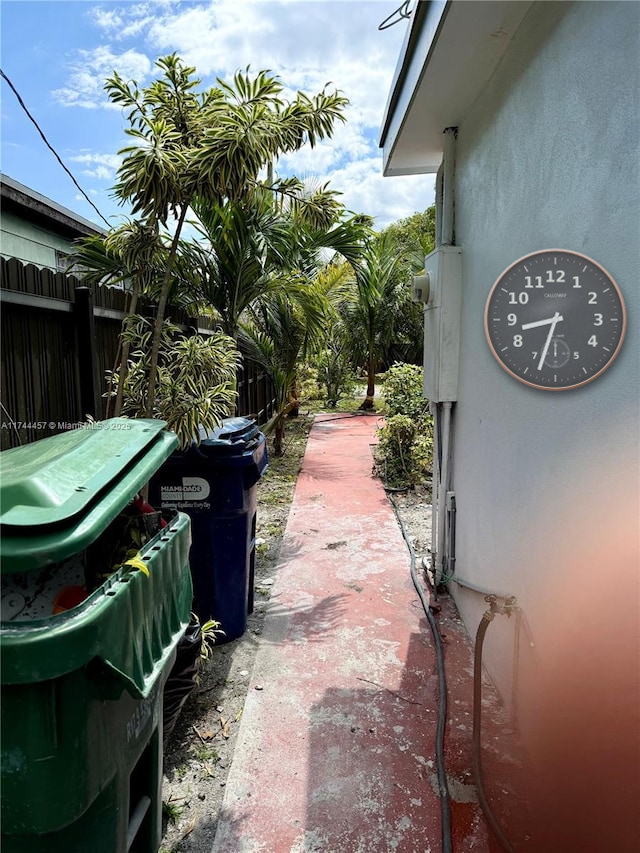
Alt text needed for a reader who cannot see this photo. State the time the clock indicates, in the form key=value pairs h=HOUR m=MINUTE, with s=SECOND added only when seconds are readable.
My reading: h=8 m=33
